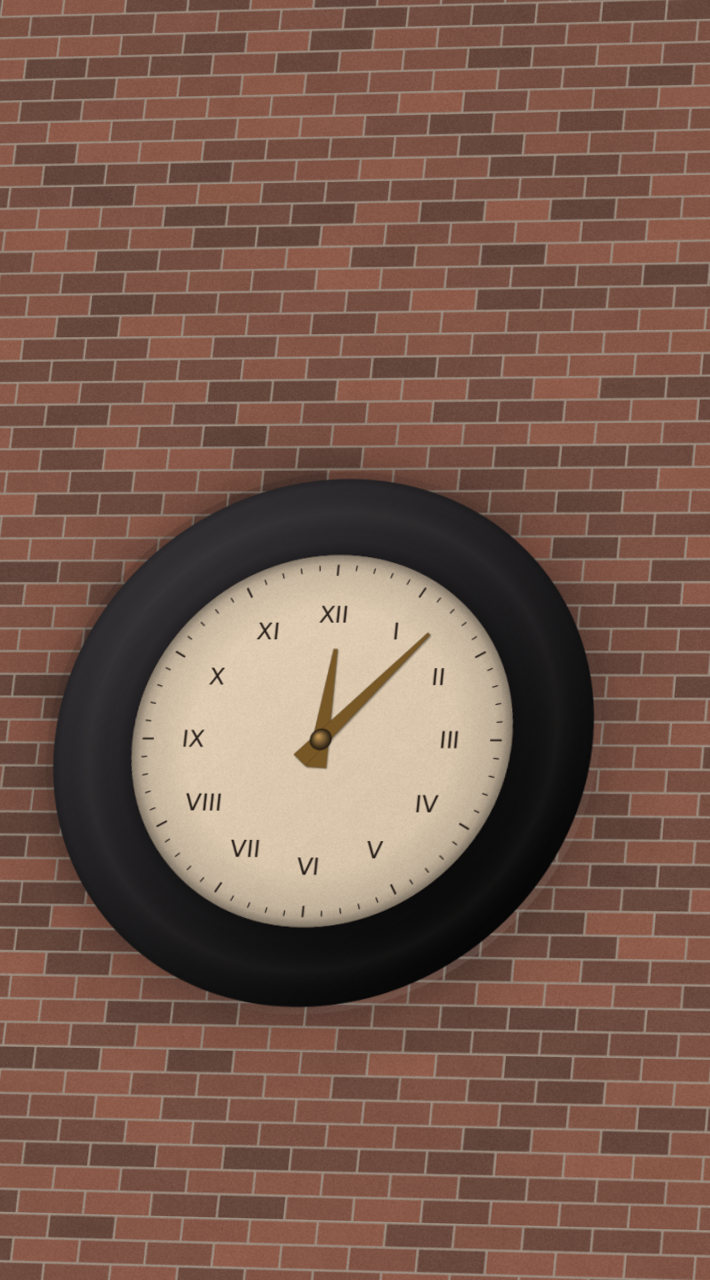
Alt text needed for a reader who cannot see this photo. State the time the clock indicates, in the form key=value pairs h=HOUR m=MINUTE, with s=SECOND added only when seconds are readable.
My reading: h=12 m=7
